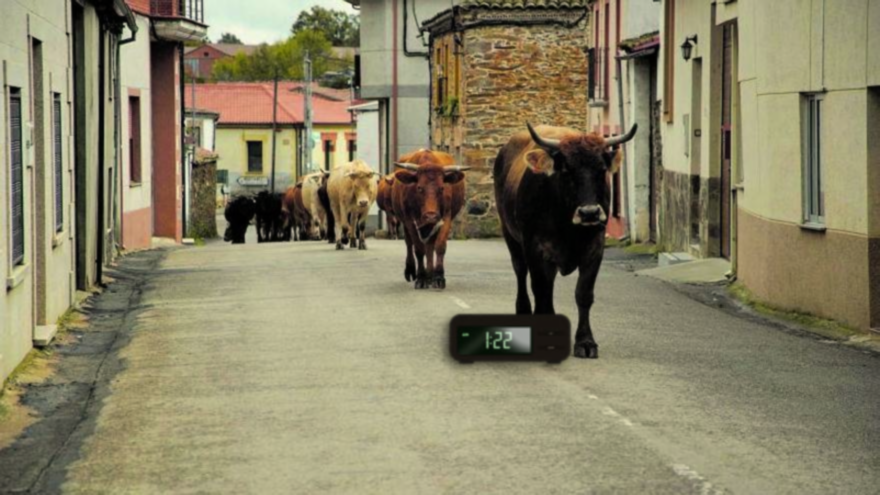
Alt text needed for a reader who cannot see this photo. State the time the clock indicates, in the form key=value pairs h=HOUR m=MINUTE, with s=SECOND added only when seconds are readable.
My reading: h=1 m=22
